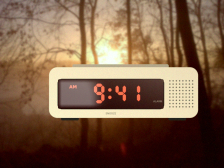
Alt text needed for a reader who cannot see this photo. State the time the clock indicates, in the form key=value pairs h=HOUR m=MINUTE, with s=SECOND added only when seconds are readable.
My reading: h=9 m=41
